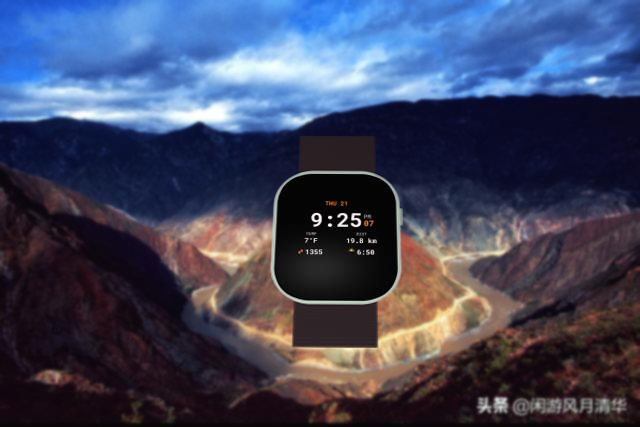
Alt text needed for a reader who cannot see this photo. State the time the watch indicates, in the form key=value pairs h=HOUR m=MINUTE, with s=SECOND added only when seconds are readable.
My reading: h=9 m=25 s=7
